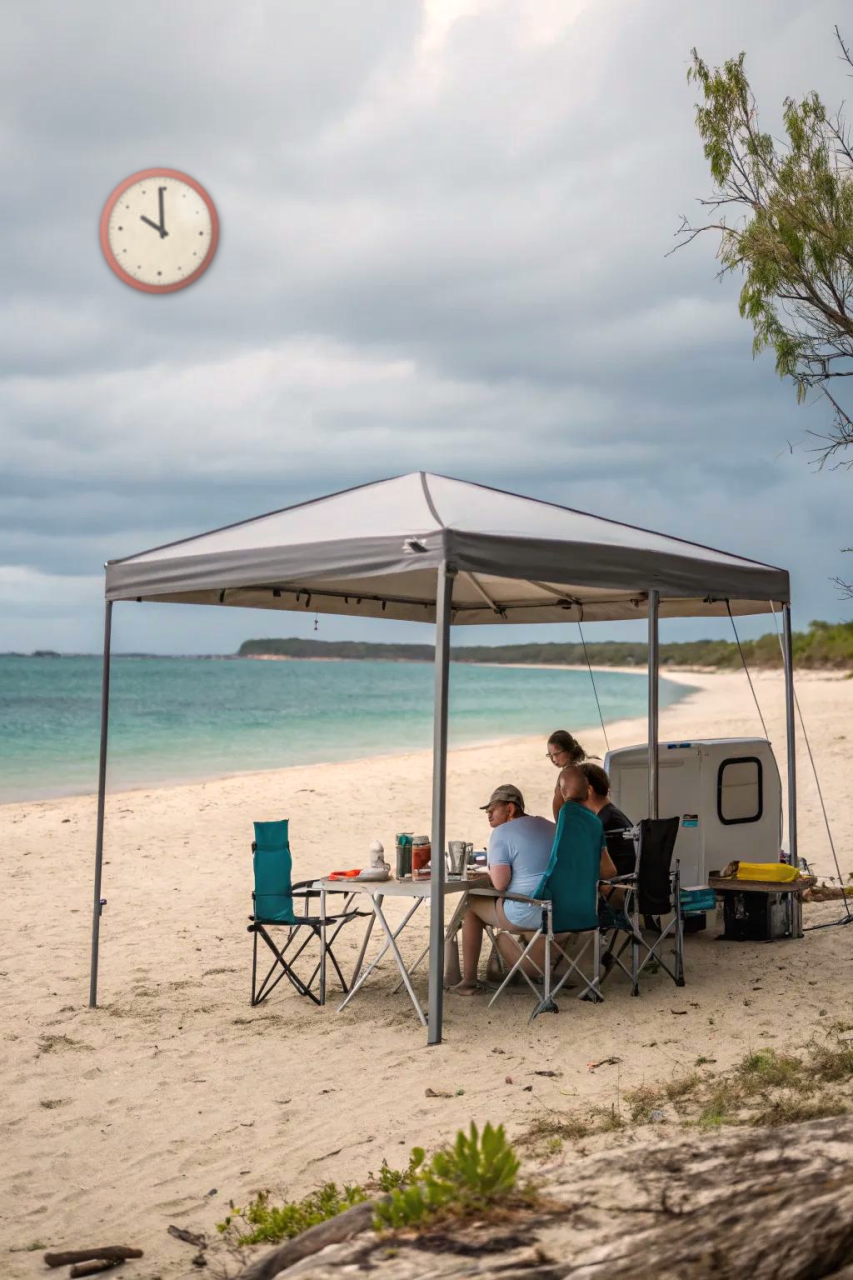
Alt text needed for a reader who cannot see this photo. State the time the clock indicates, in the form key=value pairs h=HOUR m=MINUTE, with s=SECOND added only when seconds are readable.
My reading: h=9 m=59
